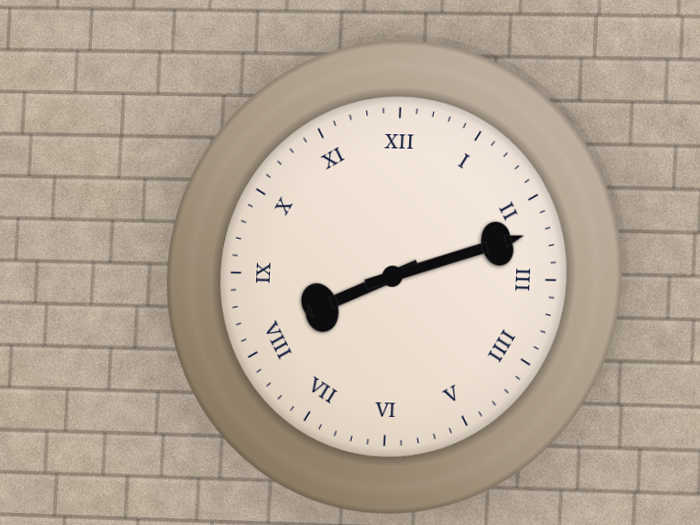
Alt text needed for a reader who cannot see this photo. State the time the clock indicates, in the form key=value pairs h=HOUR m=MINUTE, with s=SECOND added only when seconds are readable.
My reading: h=8 m=12
